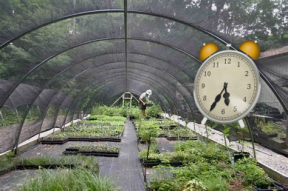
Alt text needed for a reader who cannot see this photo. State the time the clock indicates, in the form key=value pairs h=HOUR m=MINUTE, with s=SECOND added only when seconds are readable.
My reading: h=5 m=35
